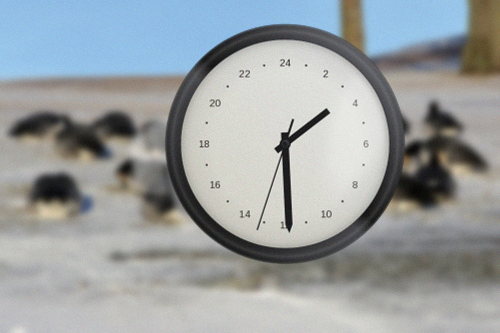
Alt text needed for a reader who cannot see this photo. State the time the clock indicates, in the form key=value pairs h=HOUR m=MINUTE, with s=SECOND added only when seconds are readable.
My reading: h=3 m=29 s=33
